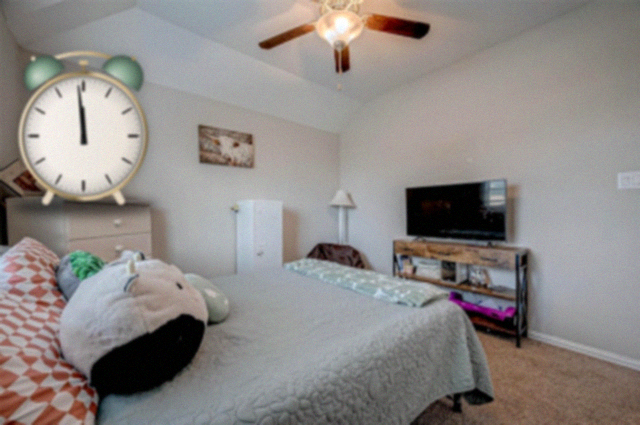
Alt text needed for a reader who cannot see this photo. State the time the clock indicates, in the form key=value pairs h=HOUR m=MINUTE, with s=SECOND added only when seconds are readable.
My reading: h=11 m=59
